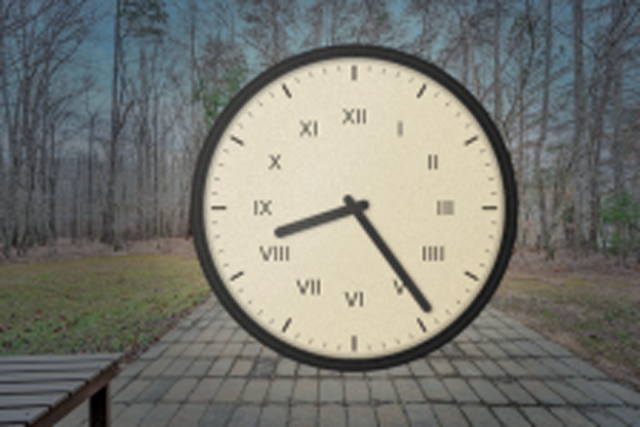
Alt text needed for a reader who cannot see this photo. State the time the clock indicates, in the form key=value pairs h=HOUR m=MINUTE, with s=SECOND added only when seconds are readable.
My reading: h=8 m=24
